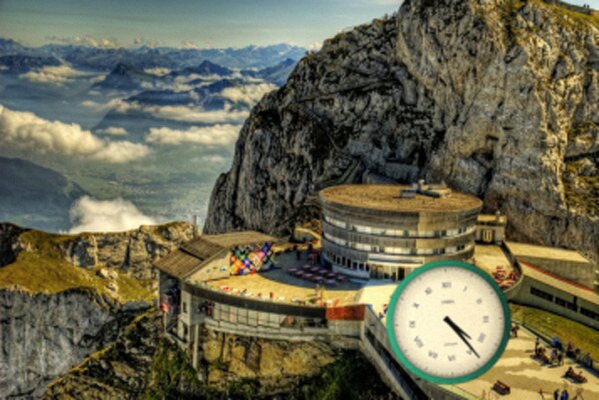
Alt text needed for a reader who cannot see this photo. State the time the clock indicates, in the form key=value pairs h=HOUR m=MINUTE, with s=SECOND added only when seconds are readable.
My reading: h=4 m=24
